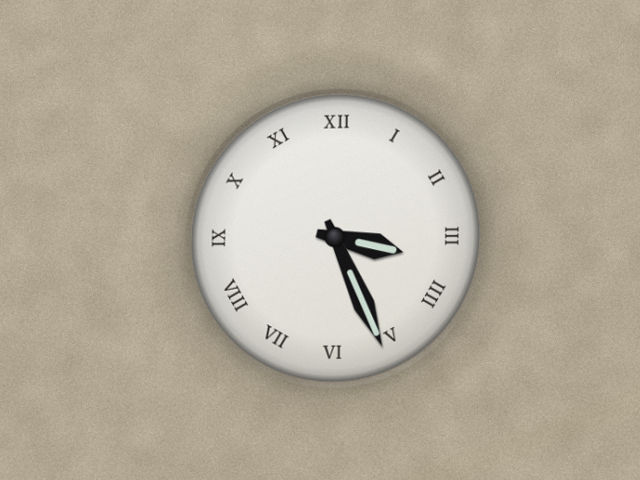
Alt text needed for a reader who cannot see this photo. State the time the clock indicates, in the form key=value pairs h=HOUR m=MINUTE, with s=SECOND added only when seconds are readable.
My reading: h=3 m=26
